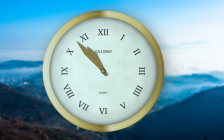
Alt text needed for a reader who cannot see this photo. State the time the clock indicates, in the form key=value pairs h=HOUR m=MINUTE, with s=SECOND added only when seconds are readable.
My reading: h=10 m=53
